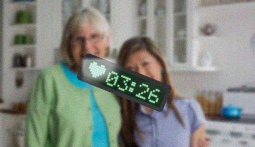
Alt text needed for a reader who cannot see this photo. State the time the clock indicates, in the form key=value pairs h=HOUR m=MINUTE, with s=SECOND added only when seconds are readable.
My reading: h=3 m=26
